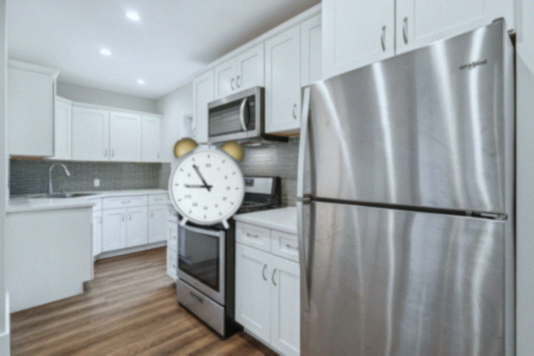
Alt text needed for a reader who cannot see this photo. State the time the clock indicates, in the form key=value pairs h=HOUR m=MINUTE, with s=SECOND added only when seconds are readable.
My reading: h=8 m=54
